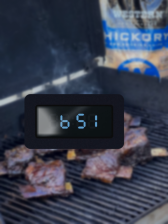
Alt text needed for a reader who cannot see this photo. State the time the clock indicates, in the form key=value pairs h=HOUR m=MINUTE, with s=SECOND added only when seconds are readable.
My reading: h=6 m=51
